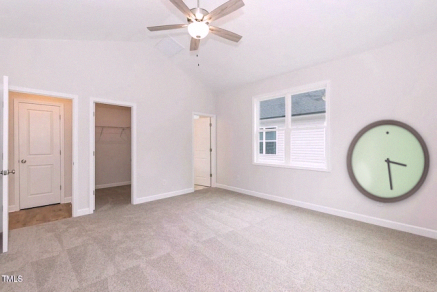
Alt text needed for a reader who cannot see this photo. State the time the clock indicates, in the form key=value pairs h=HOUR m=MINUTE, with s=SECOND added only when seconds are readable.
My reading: h=3 m=29
